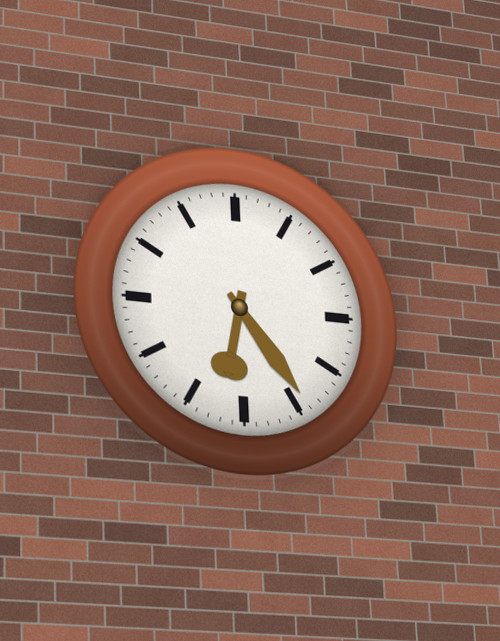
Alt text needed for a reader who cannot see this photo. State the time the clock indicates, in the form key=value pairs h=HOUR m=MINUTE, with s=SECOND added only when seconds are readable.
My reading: h=6 m=24
